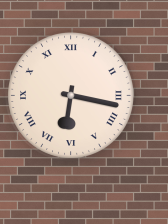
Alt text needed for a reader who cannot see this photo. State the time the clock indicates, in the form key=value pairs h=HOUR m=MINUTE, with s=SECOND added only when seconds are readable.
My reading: h=6 m=17
